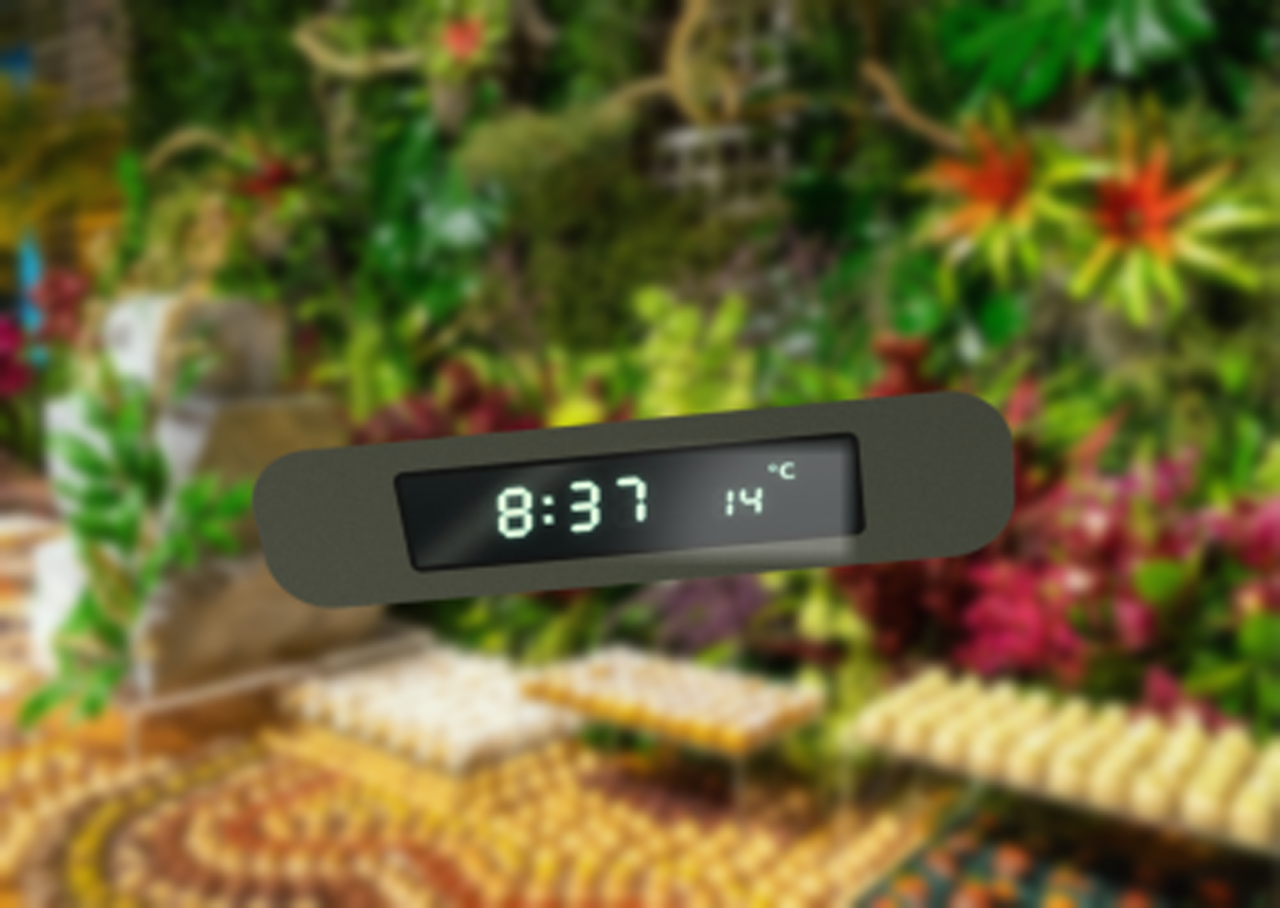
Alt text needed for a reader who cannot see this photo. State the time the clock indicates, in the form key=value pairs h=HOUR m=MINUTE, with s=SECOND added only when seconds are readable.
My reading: h=8 m=37
